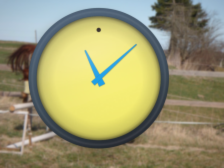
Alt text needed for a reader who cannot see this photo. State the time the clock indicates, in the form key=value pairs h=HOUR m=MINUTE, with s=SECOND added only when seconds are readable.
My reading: h=11 m=8
